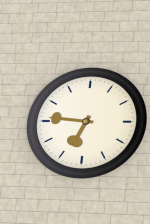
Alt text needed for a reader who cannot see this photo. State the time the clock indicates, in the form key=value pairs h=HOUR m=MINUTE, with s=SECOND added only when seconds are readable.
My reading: h=6 m=46
